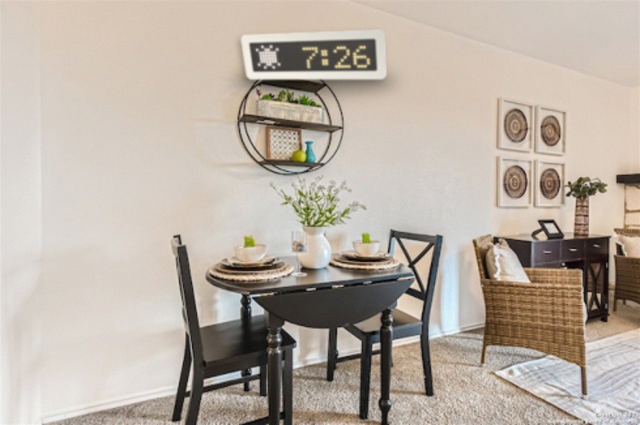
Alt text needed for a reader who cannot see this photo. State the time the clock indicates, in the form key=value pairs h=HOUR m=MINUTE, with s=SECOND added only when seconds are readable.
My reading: h=7 m=26
